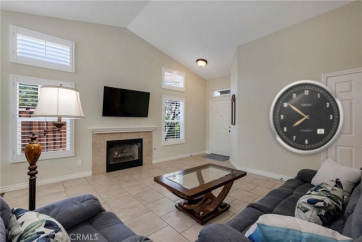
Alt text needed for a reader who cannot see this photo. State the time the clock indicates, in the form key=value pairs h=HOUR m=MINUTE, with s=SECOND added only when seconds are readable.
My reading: h=7 m=51
